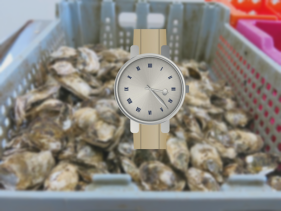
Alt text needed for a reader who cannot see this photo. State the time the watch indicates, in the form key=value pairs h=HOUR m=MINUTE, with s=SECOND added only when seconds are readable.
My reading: h=3 m=23
